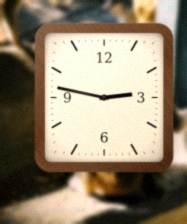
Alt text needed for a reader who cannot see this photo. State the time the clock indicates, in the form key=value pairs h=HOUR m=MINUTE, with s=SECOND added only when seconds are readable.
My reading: h=2 m=47
